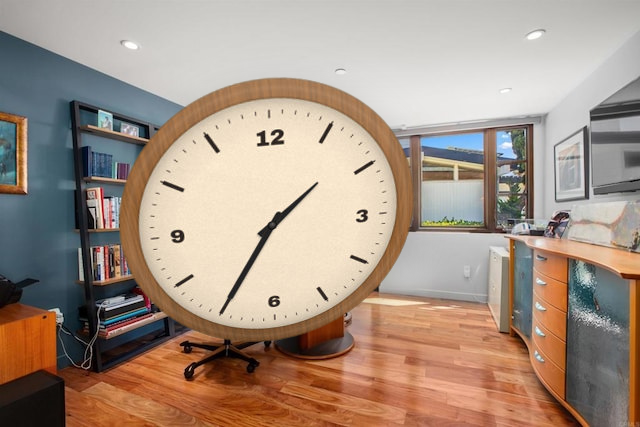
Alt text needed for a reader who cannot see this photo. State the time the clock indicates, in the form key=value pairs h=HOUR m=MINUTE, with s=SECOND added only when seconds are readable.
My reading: h=1 m=35
